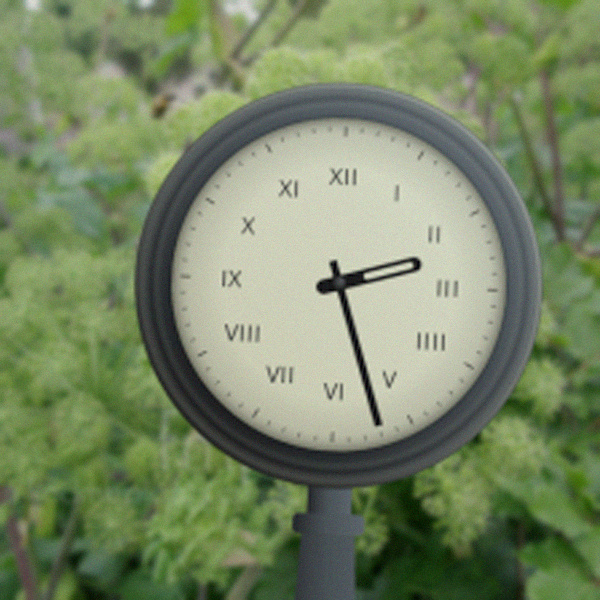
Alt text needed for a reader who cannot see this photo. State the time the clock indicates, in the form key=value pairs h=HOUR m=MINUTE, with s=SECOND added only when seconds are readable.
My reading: h=2 m=27
